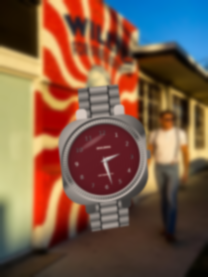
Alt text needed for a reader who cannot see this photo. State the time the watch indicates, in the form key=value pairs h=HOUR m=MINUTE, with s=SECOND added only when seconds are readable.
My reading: h=2 m=28
